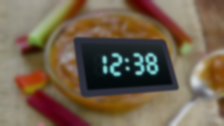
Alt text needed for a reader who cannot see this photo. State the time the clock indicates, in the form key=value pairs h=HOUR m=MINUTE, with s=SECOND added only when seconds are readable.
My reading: h=12 m=38
